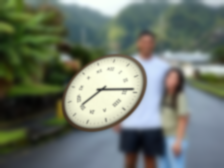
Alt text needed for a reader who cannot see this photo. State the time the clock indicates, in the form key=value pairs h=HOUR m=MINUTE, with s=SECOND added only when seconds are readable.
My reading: h=7 m=14
